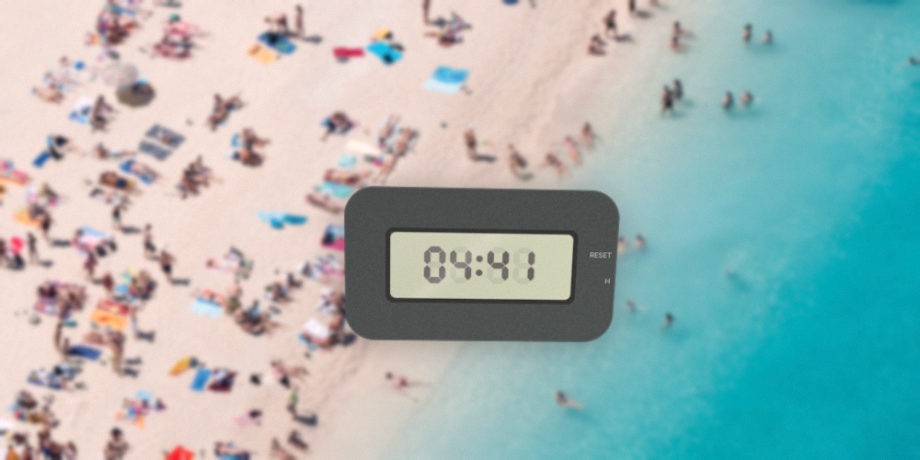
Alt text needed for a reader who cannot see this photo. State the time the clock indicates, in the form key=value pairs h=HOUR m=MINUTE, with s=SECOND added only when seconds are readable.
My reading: h=4 m=41
